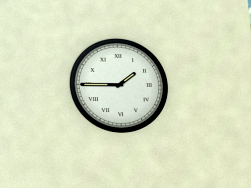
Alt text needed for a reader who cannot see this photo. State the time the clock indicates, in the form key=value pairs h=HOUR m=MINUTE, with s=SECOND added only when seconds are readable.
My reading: h=1 m=45
